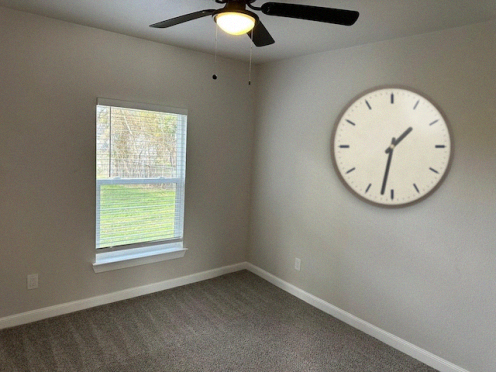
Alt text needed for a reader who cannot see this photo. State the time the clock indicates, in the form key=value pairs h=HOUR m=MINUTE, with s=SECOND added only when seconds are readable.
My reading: h=1 m=32
